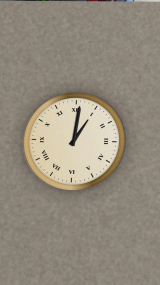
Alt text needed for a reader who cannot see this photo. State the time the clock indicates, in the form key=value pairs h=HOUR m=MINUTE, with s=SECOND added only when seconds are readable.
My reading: h=1 m=1
